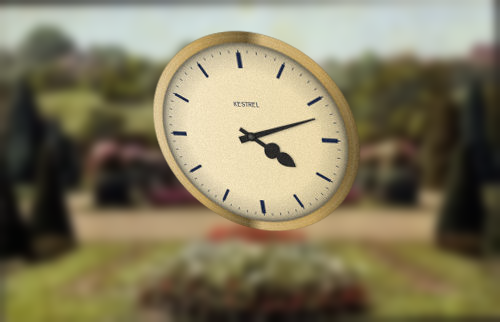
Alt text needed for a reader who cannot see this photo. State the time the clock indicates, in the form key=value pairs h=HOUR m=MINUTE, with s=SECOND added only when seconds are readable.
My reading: h=4 m=12
